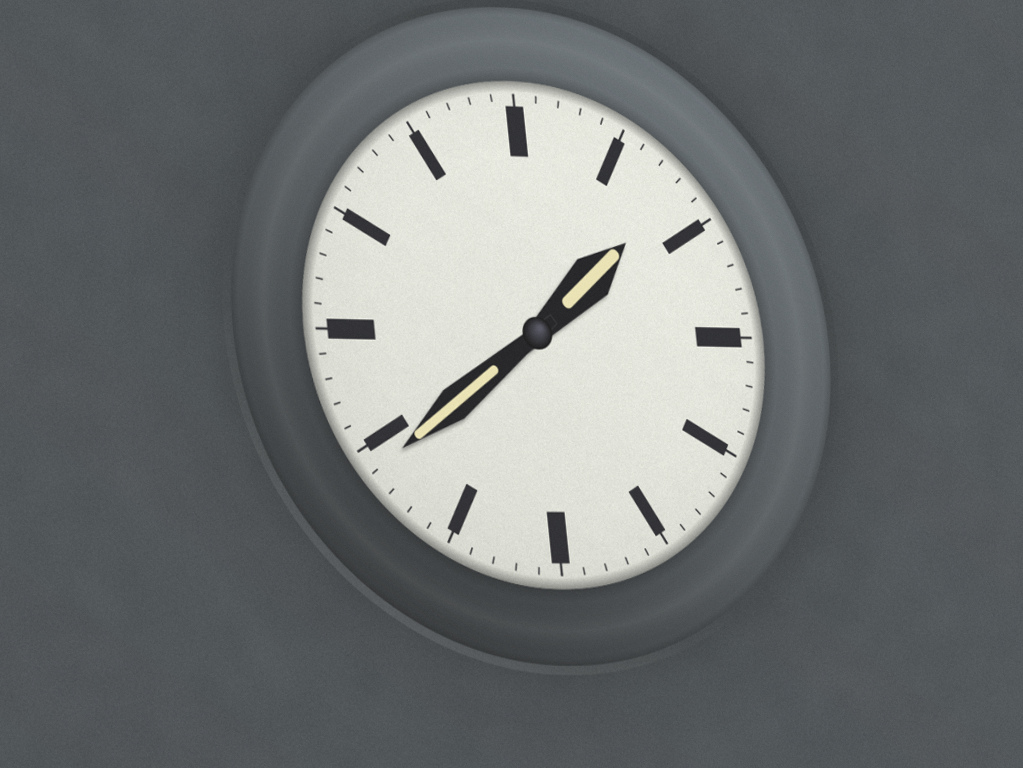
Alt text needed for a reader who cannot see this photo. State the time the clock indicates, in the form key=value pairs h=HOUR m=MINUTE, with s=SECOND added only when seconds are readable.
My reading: h=1 m=39
